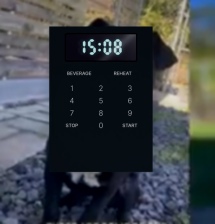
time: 15:08
